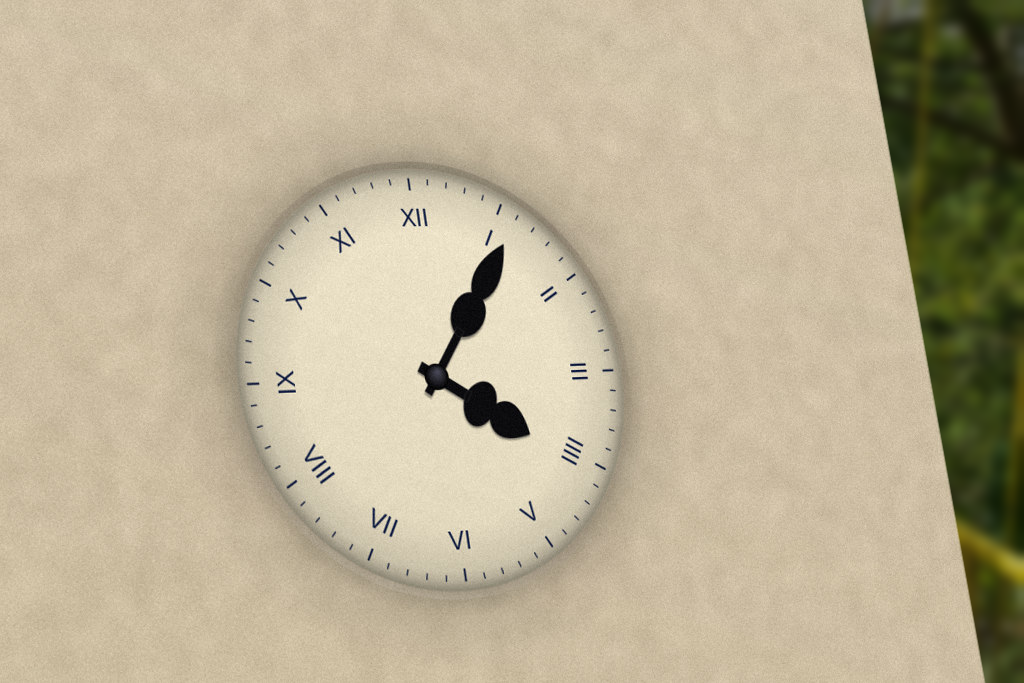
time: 4:06
